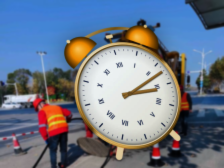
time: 3:12
